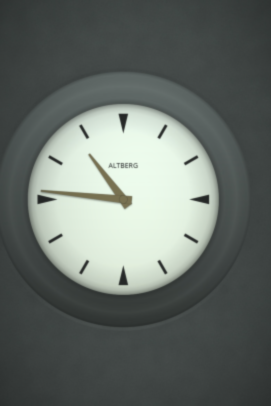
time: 10:46
